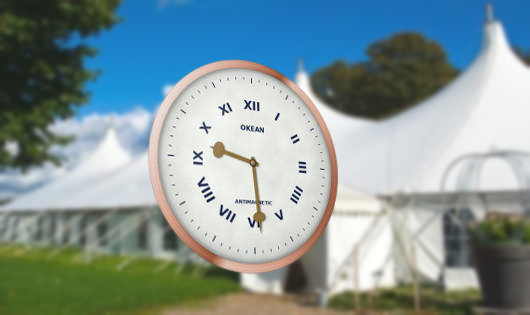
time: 9:29
